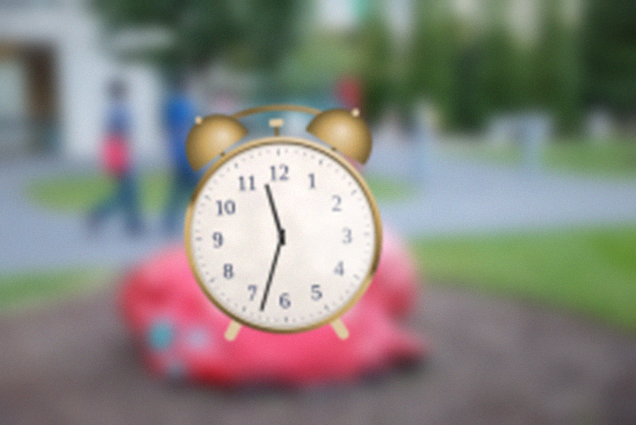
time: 11:33
